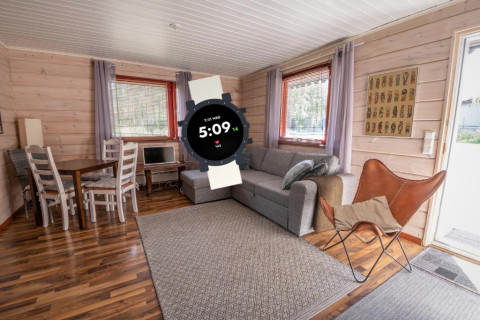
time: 5:09
